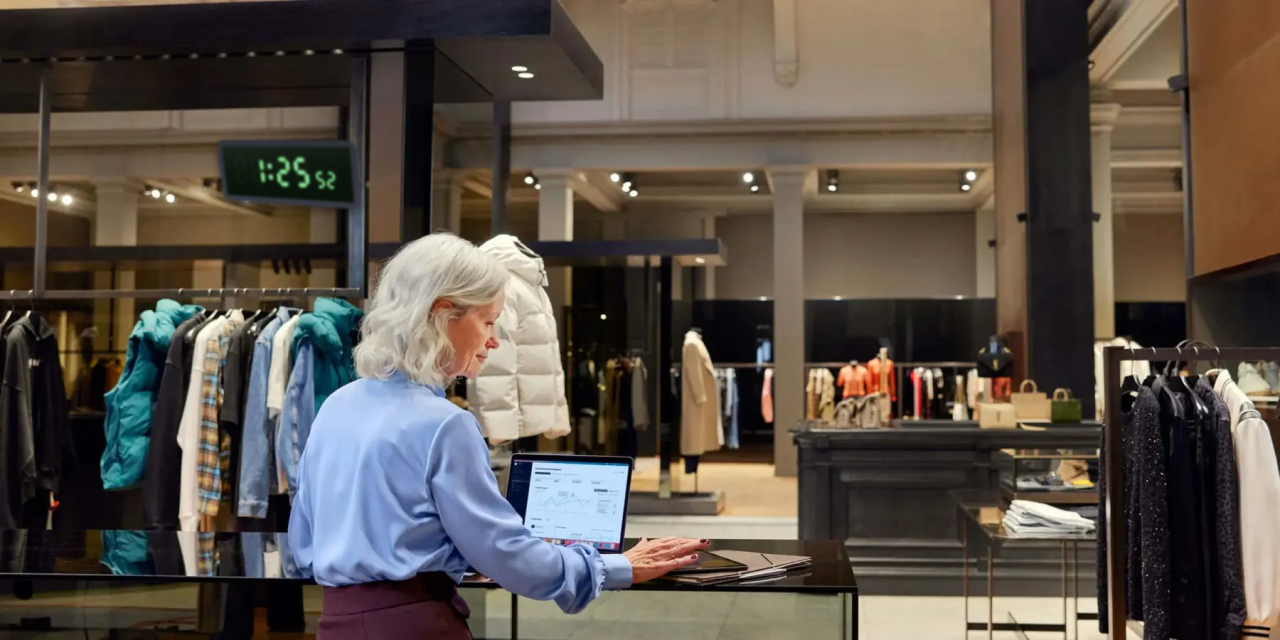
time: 1:25:52
